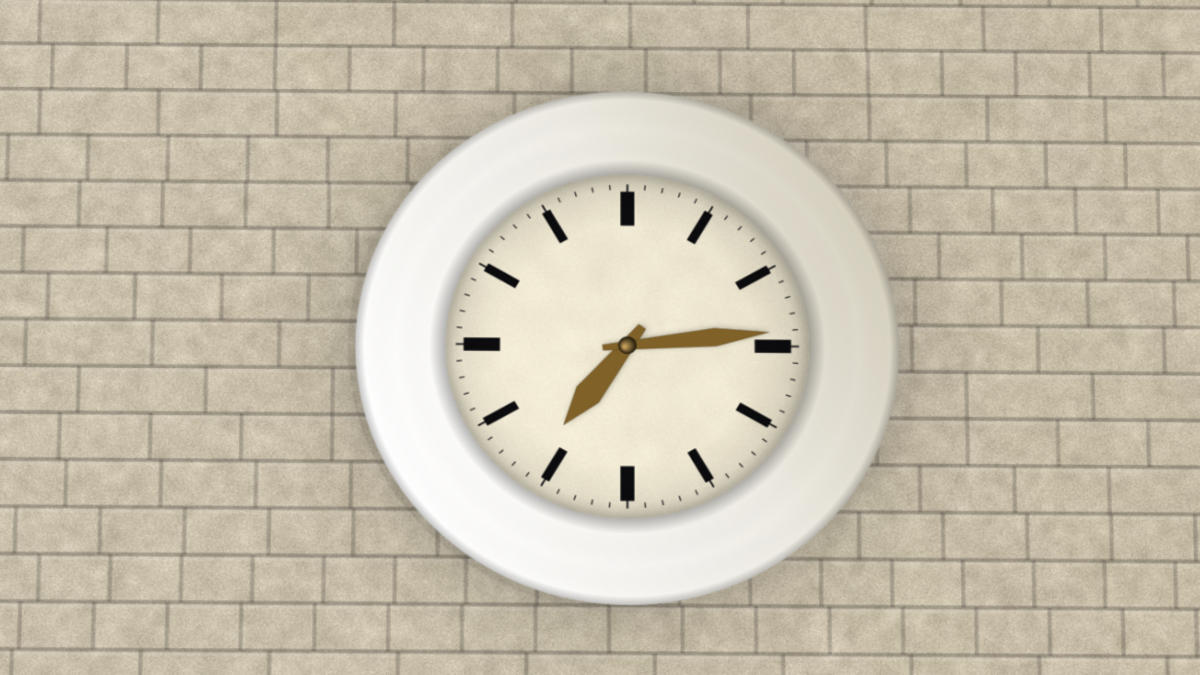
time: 7:14
